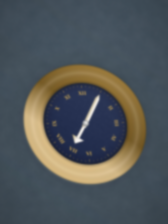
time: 7:05
